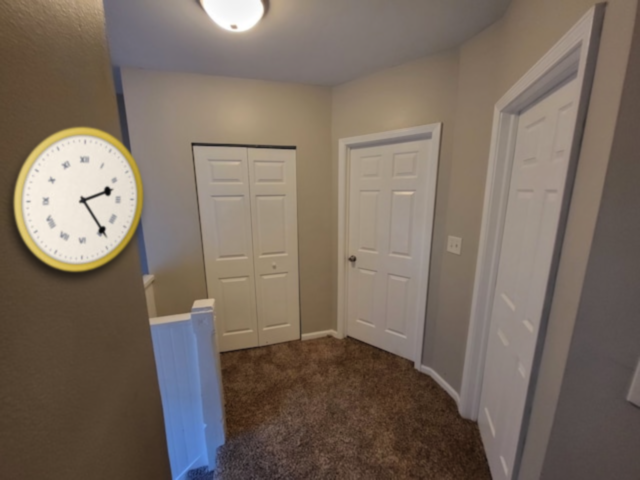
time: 2:24
